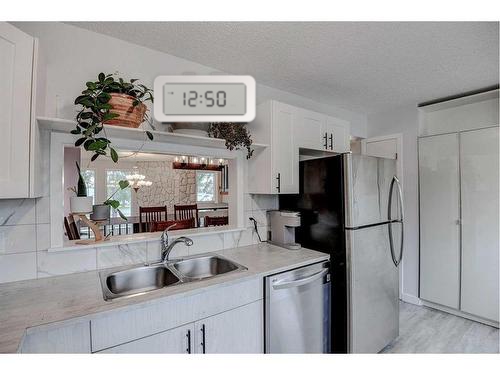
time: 12:50
